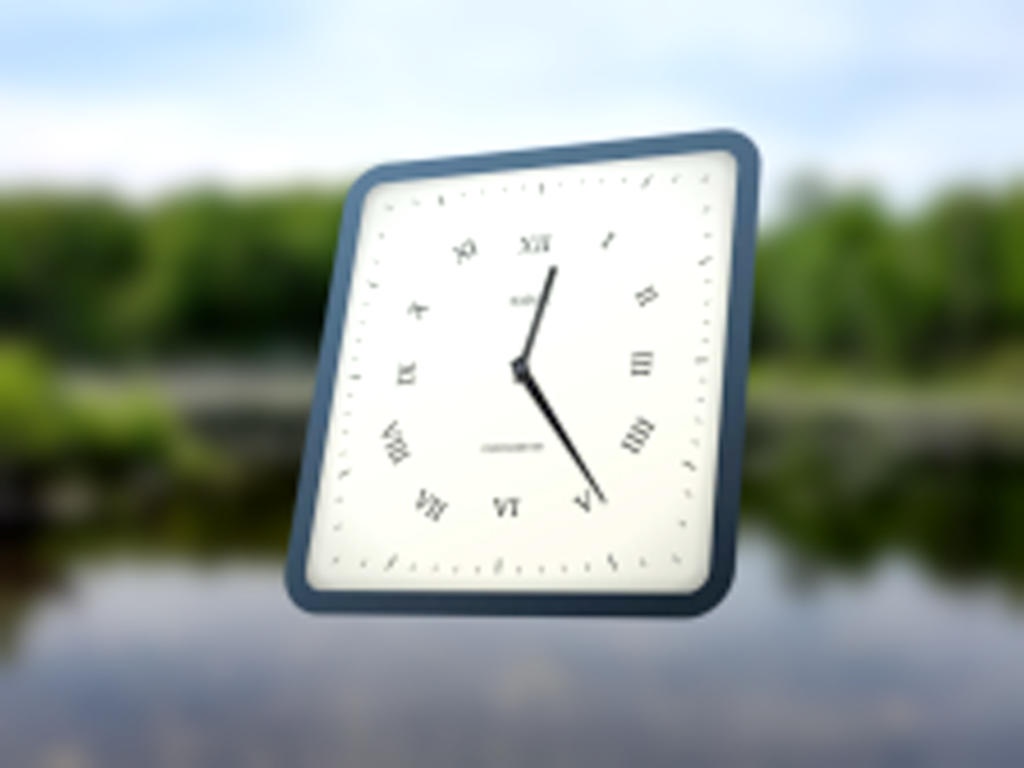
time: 12:24
